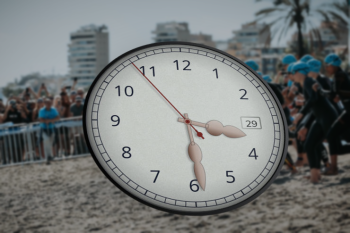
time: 3:28:54
